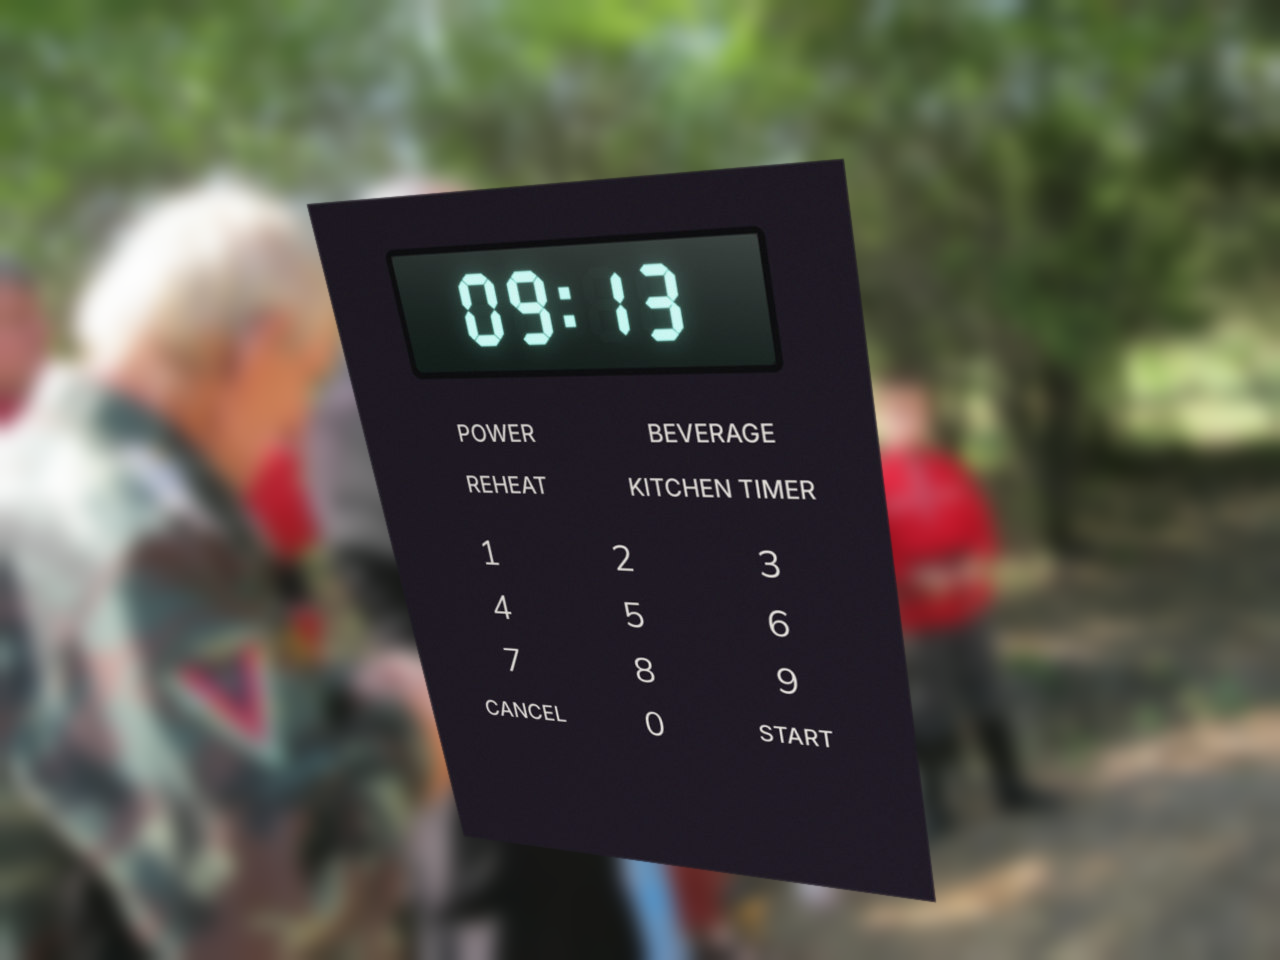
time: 9:13
